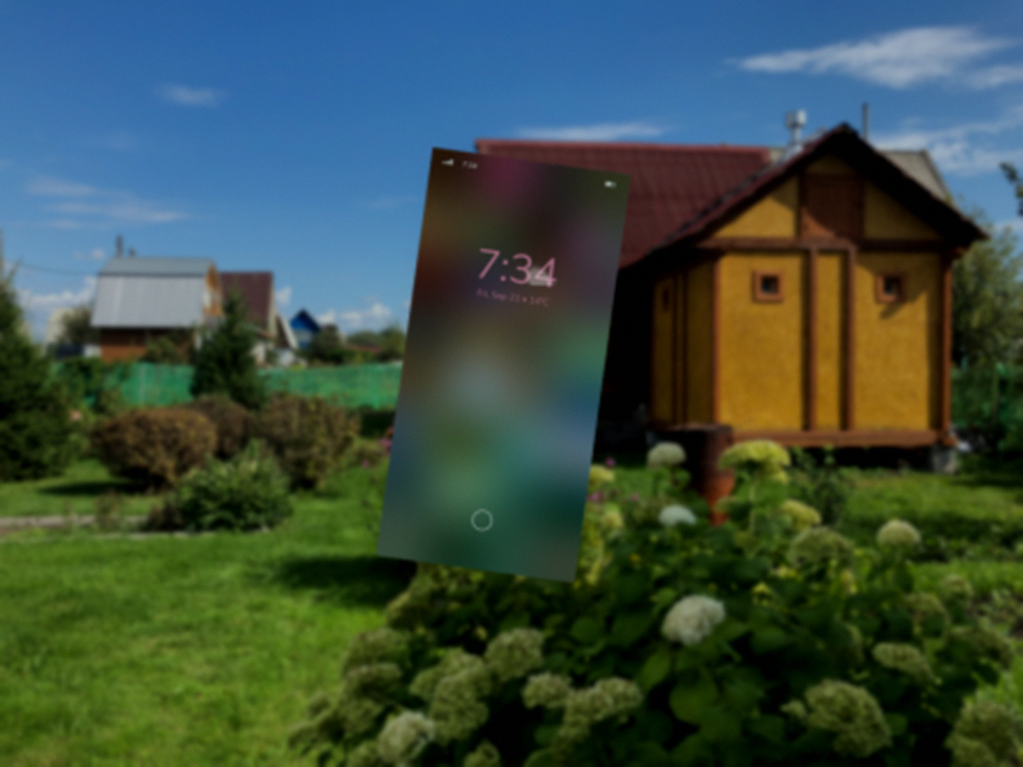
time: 7:34
